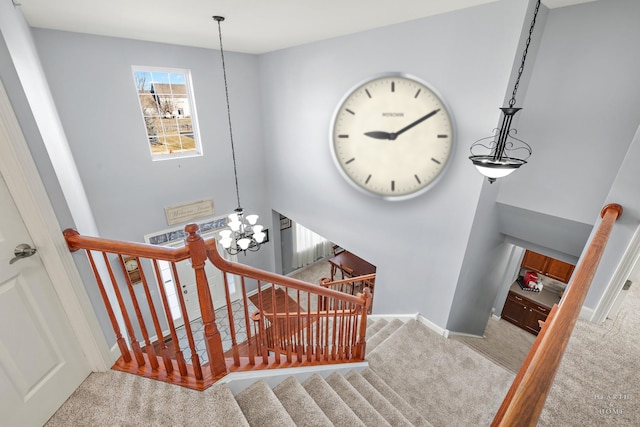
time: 9:10
